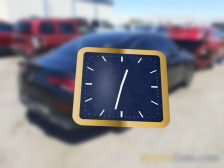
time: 12:32
